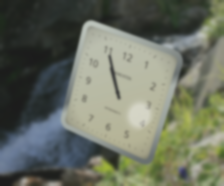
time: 10:55
